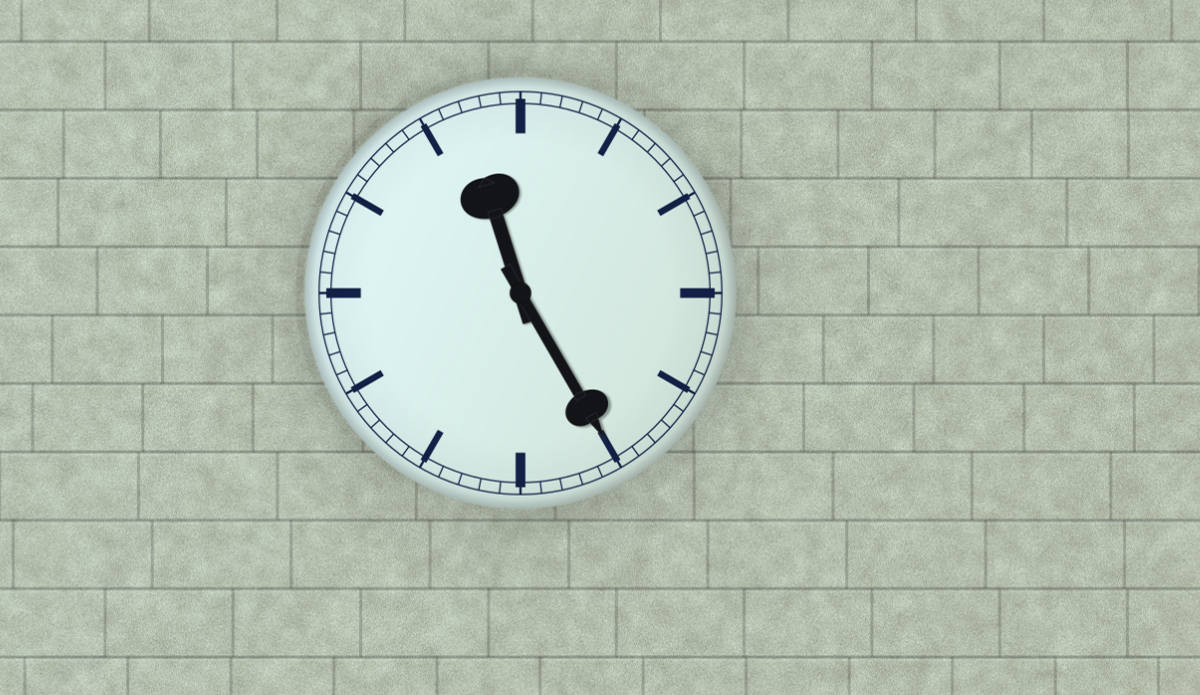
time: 11:25
